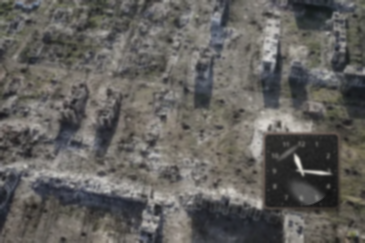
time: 11:16
